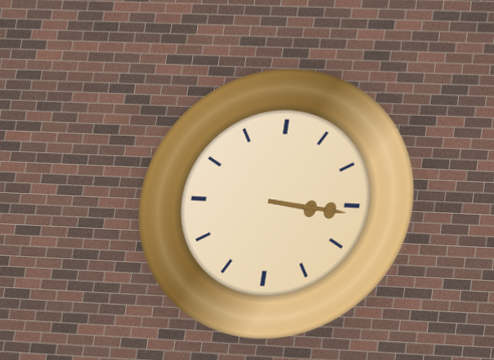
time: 3:16
